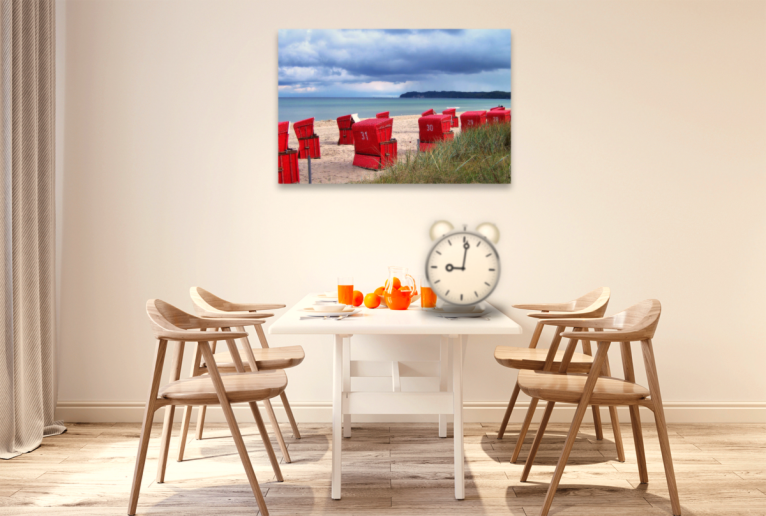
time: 9:01
